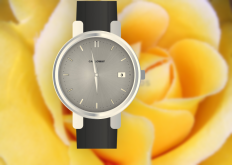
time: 5:58
